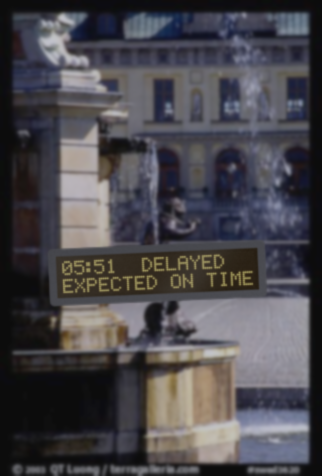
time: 5:51
